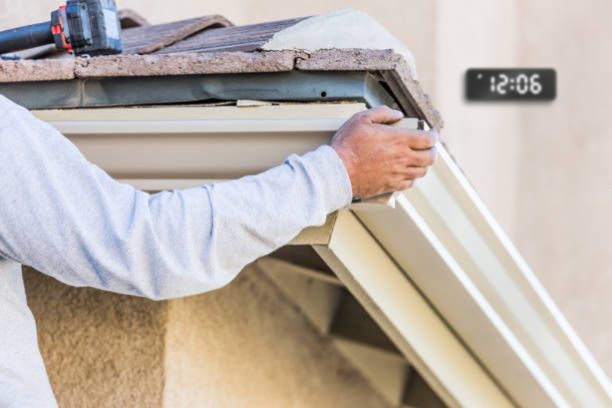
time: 12:06
